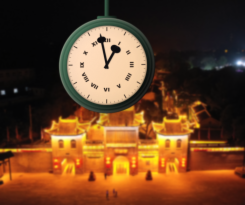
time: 12:58
